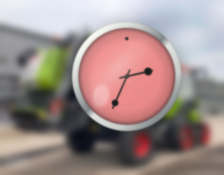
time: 2:34
